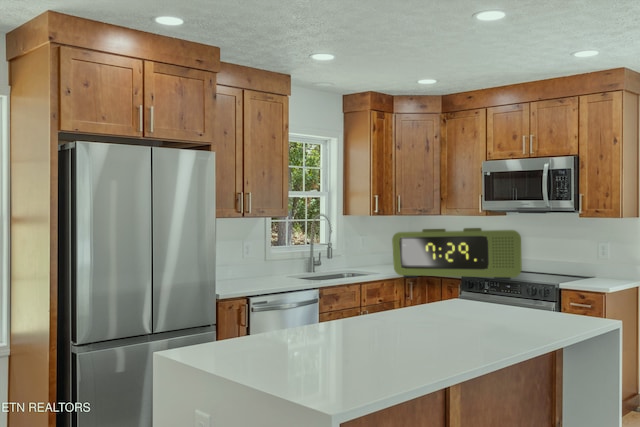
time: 7:29
